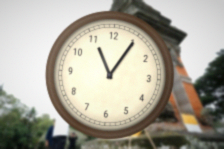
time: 11:05
